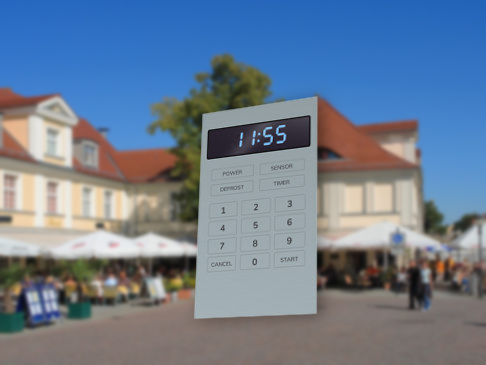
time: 11:55
